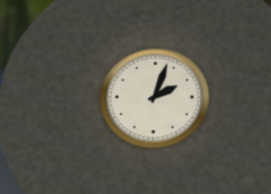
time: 2:03
